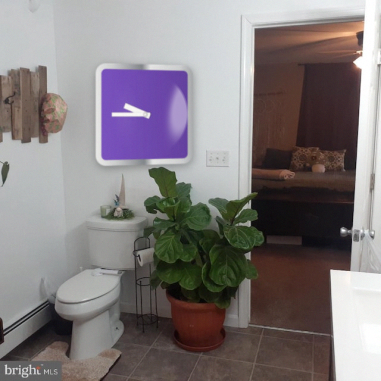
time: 9:45
